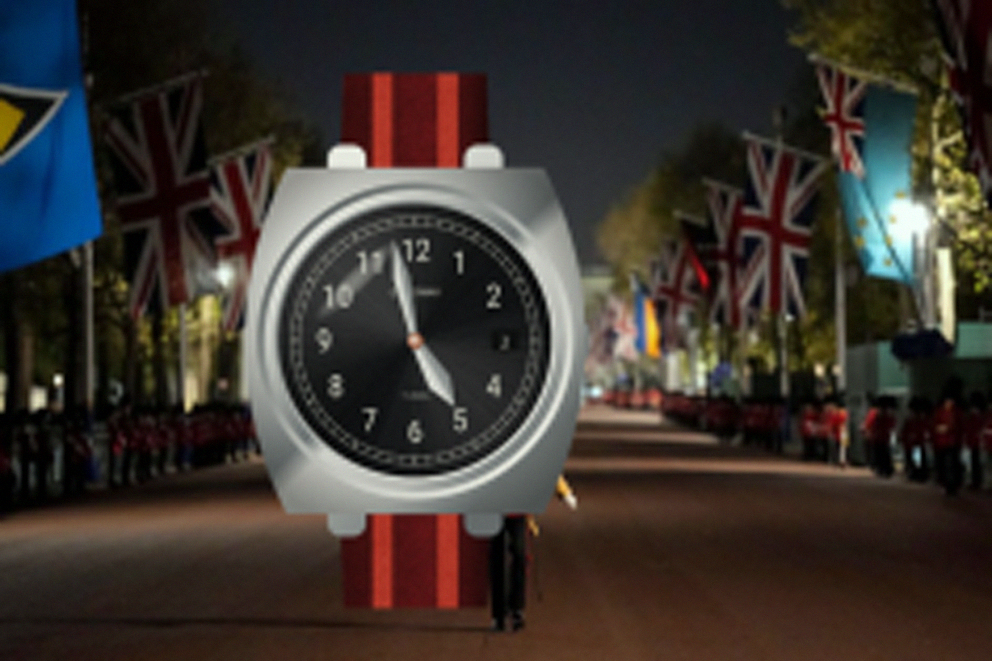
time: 4:58
